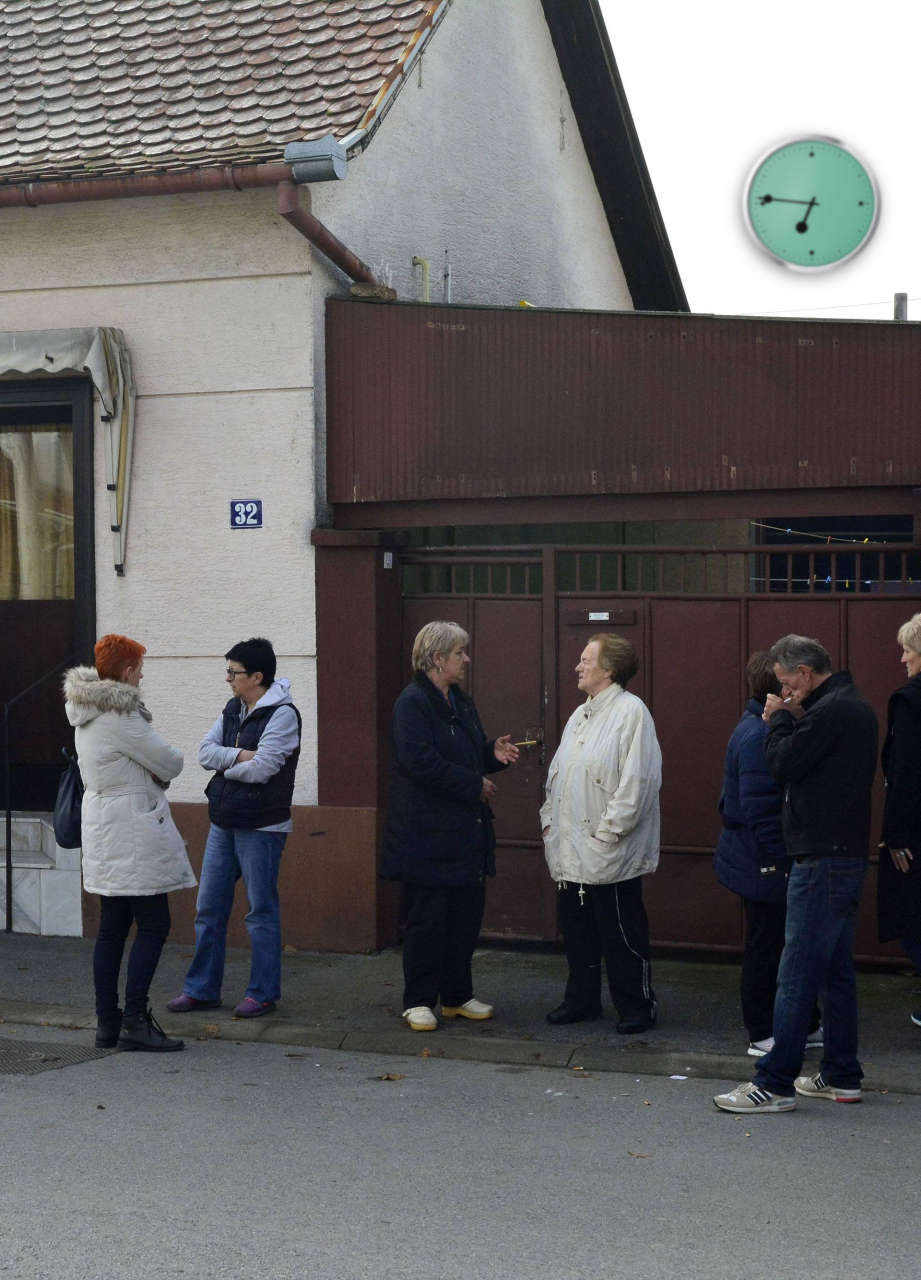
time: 6:46
